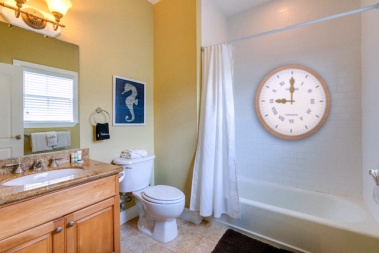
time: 9:00
